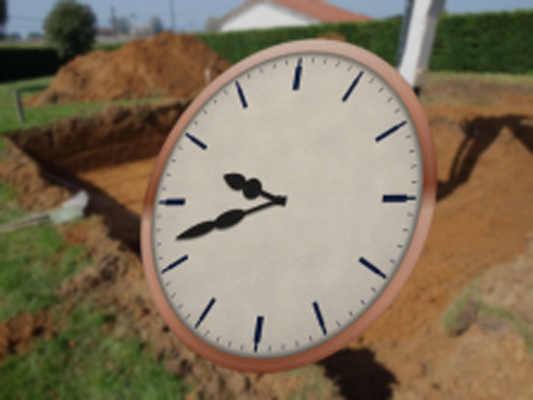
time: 9:42
